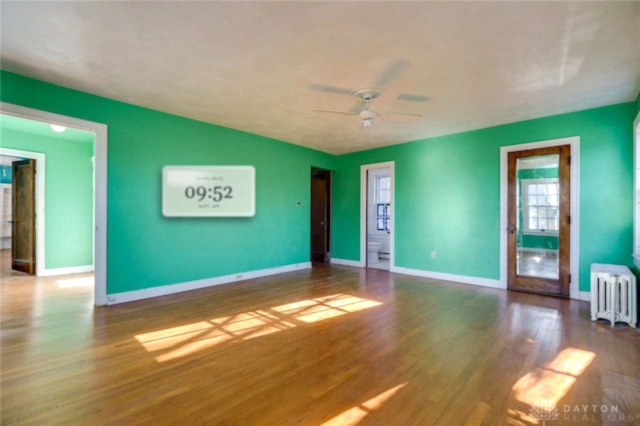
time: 9:52
